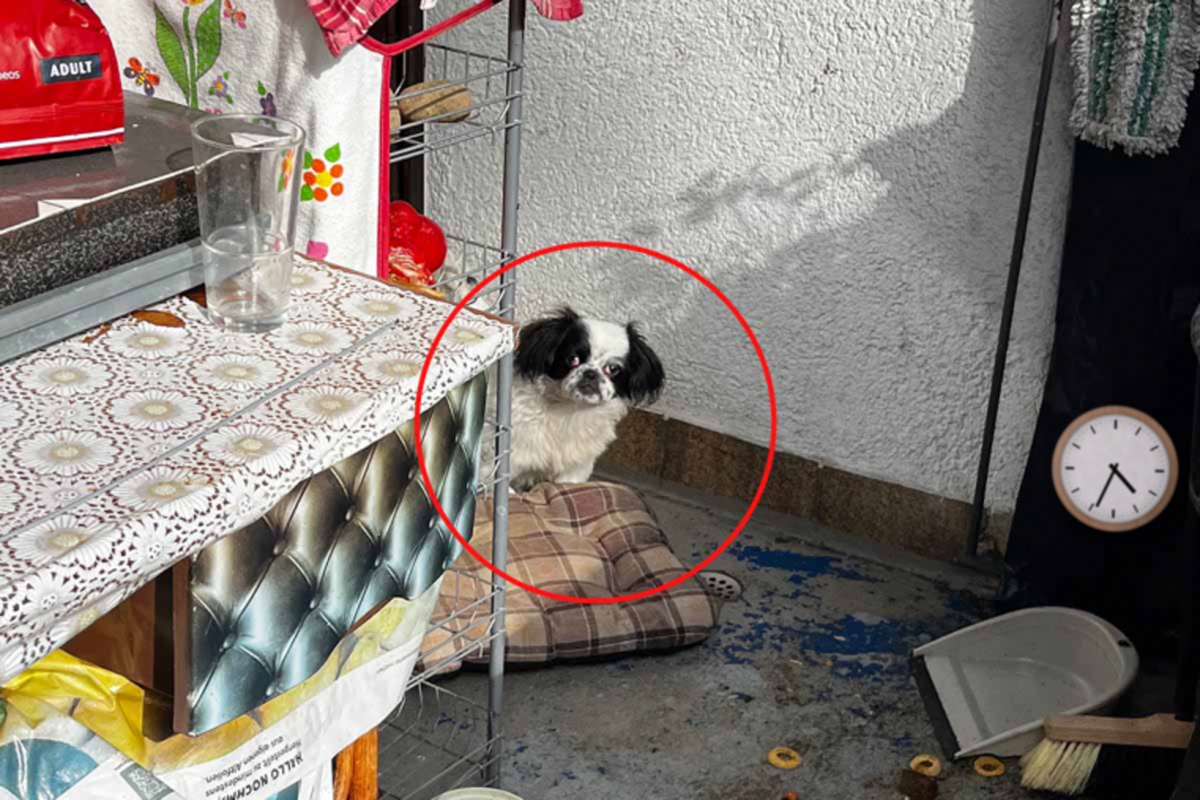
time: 4:34
